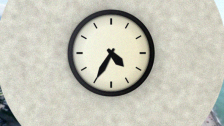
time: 4:35
